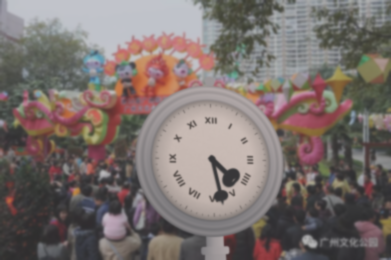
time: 4:28
